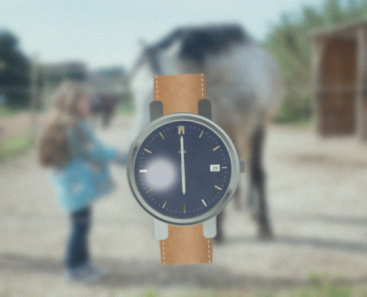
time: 6:00
